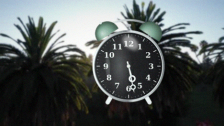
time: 5:28
